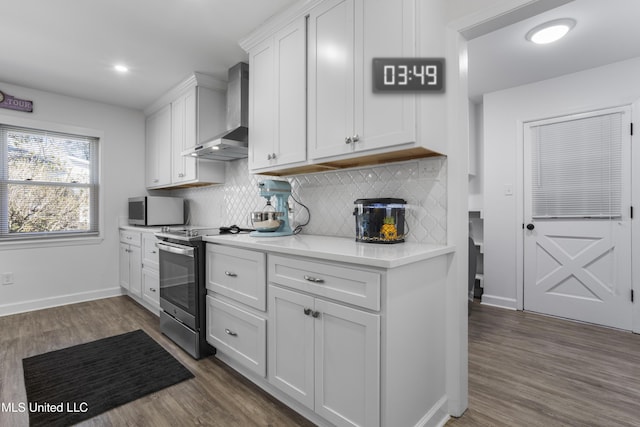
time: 3:49
